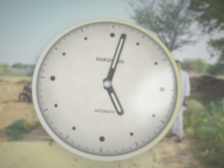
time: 5:02
